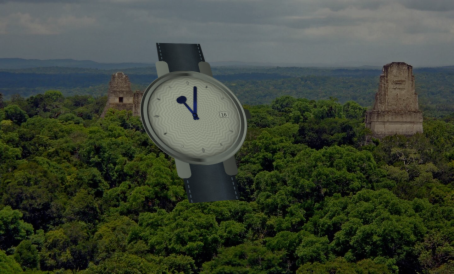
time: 11:02
